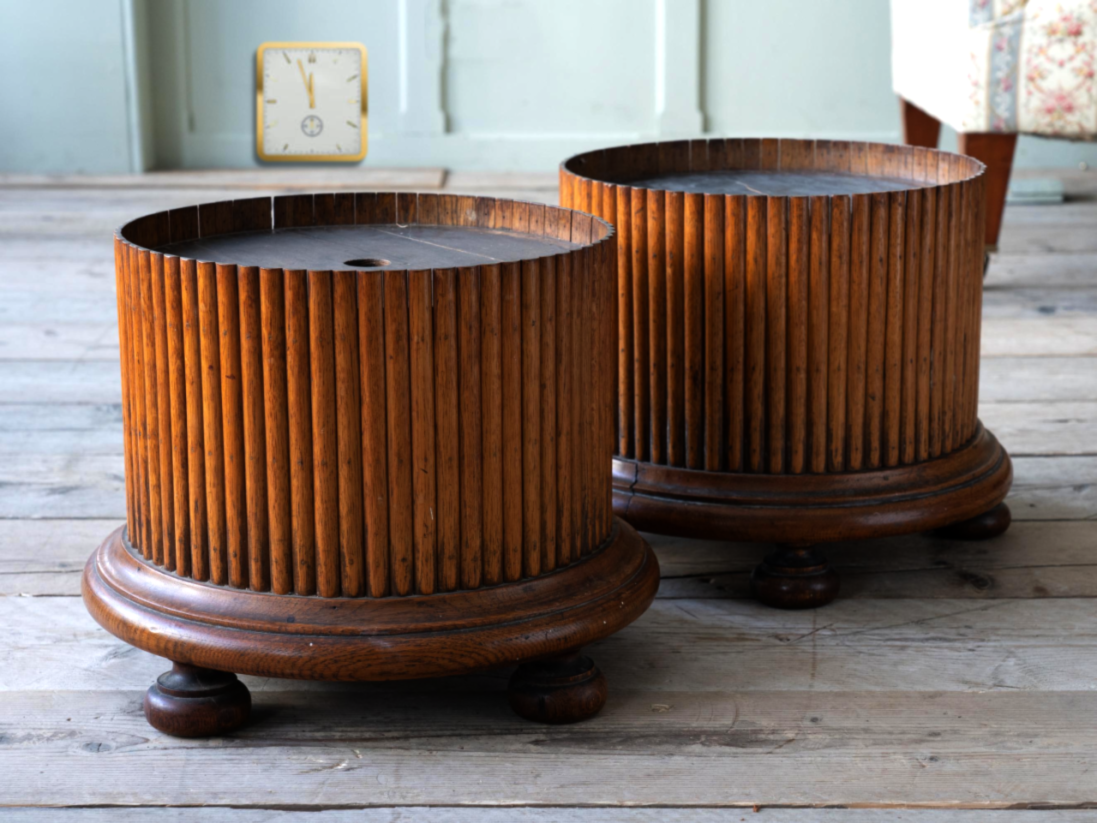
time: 11:57
